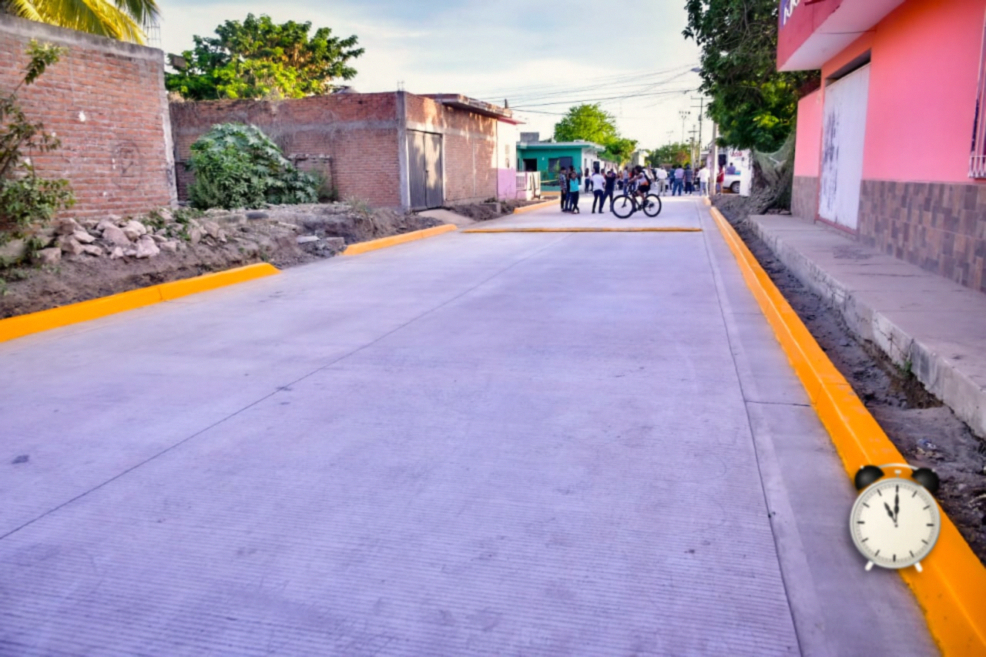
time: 11:00
